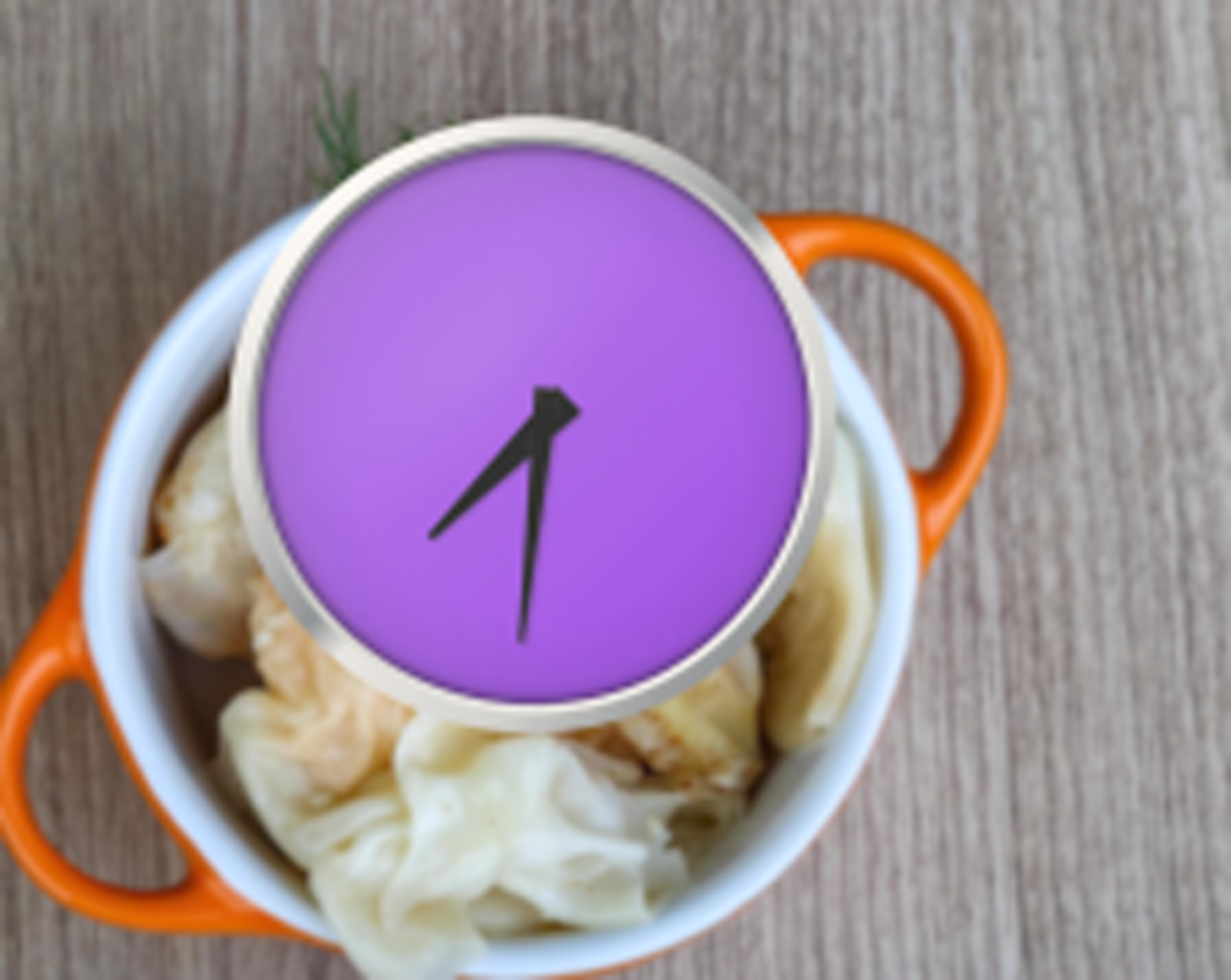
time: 7:31
